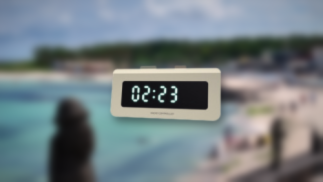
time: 2:23
